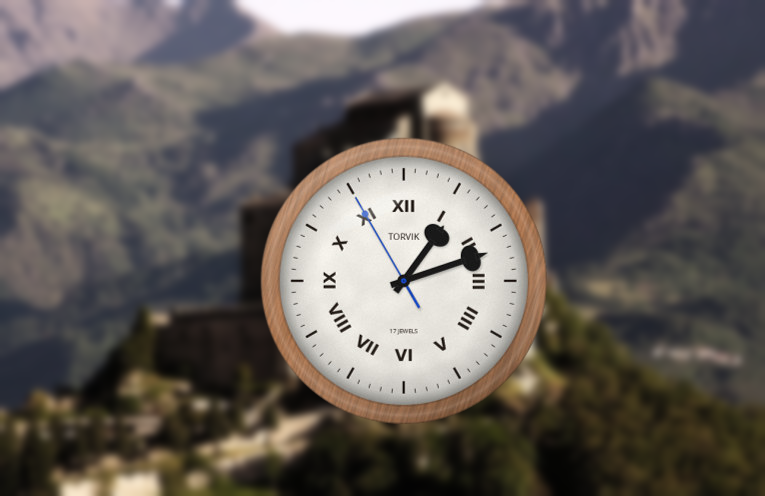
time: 1:11:55
